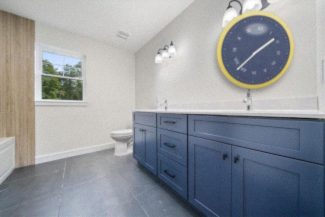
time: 1:37
